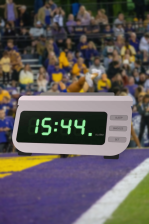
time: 15:44
